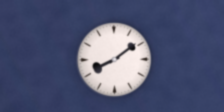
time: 8:09
